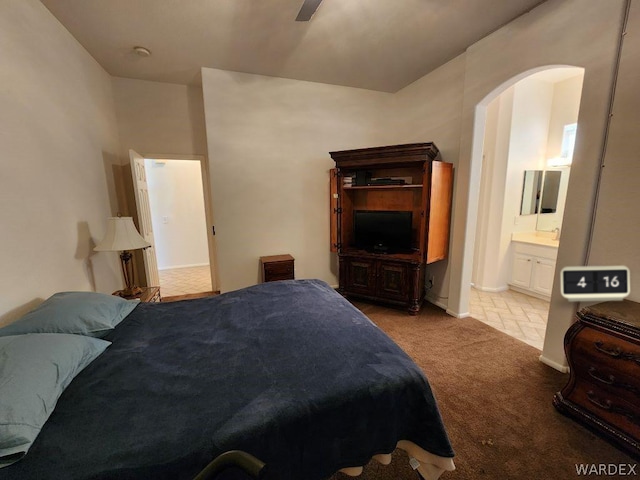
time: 4:16
